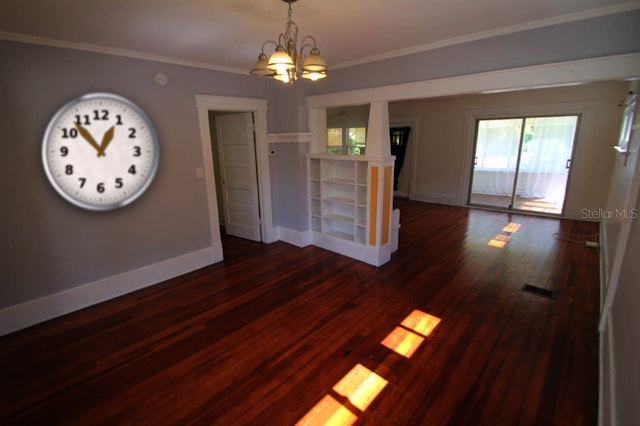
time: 12:53
